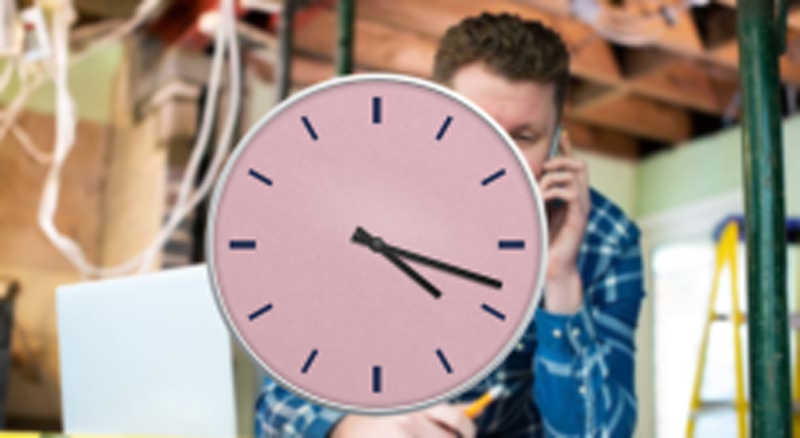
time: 4:18
